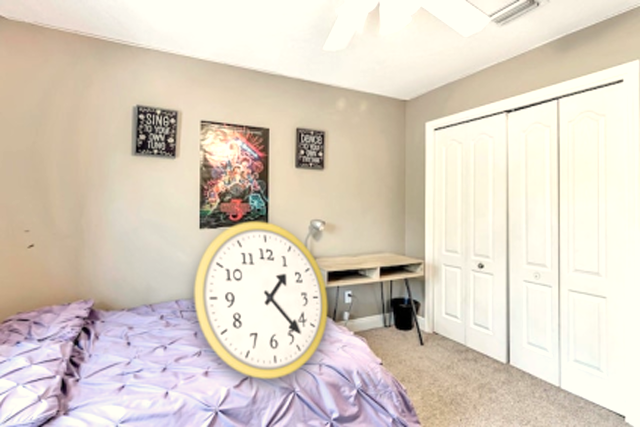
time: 1:23
